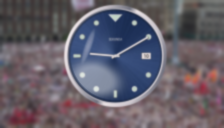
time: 9:10
